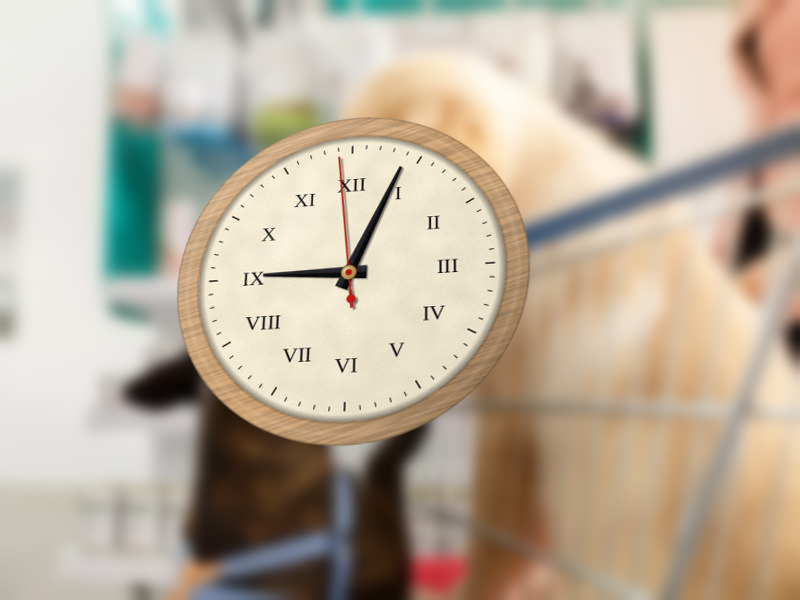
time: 9:03:59
